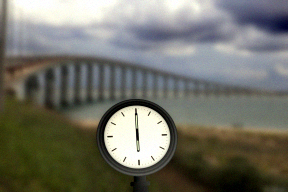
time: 6:00
